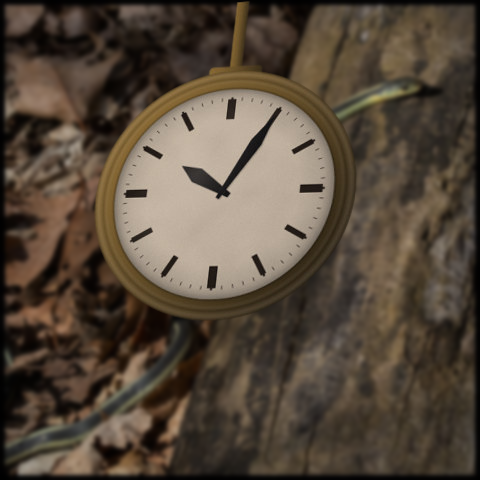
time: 10:05
